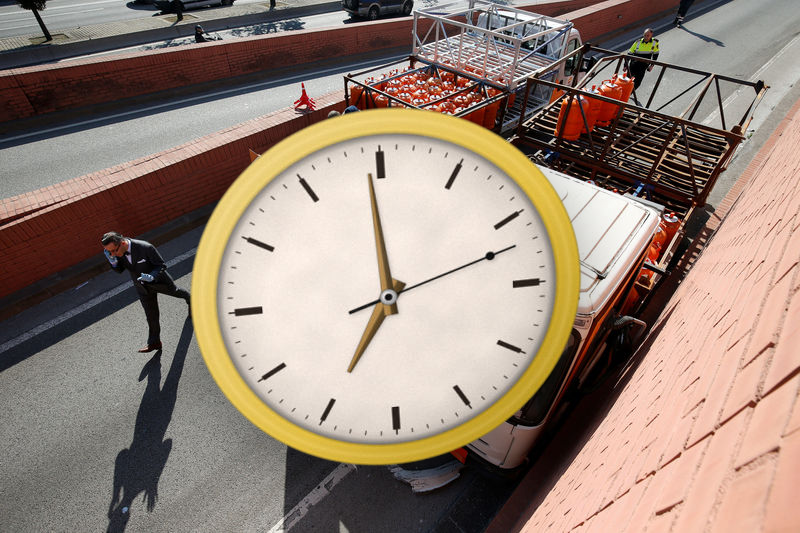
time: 6:59:12
